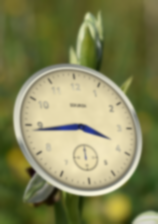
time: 3:44
